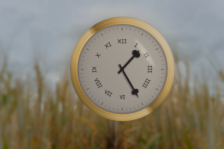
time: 1:25
